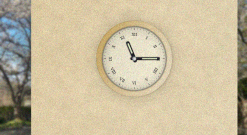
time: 11:15
